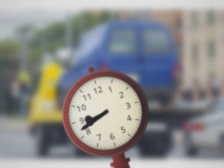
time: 8:42
